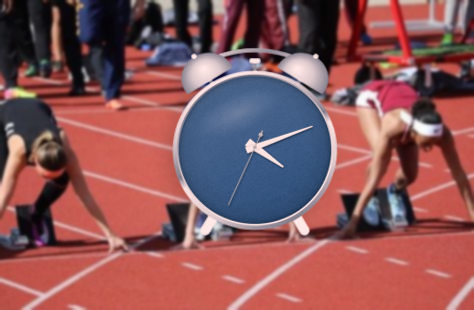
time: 4:11:34
